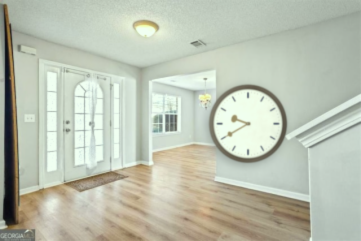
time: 9:40
